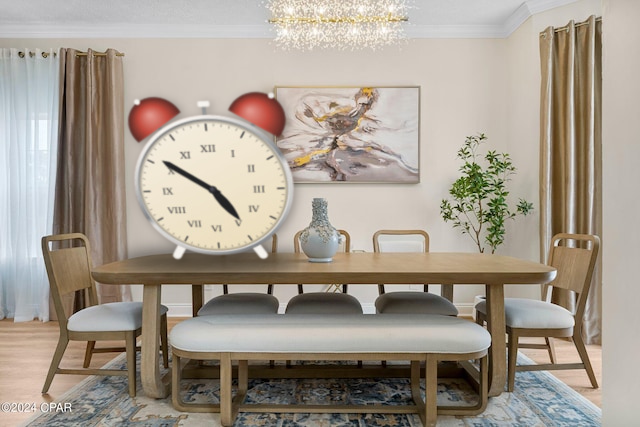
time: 4:51
